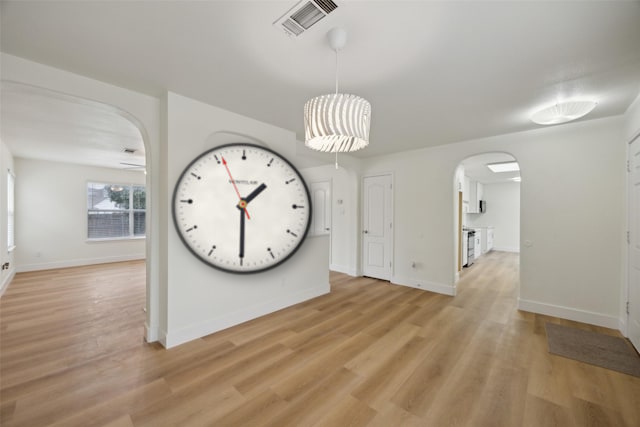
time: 1:29:56
